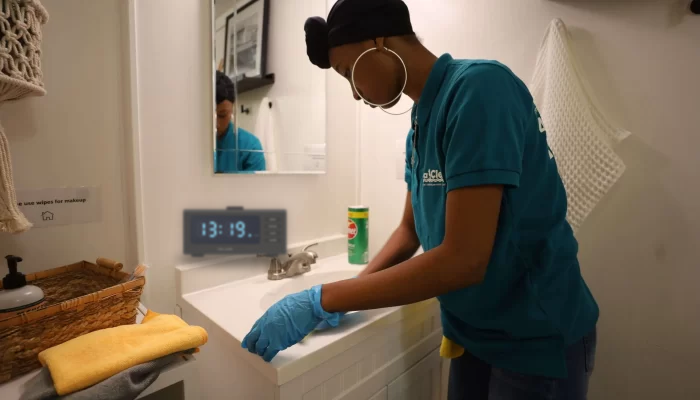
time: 13:19
